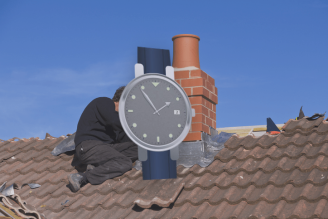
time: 1:54
